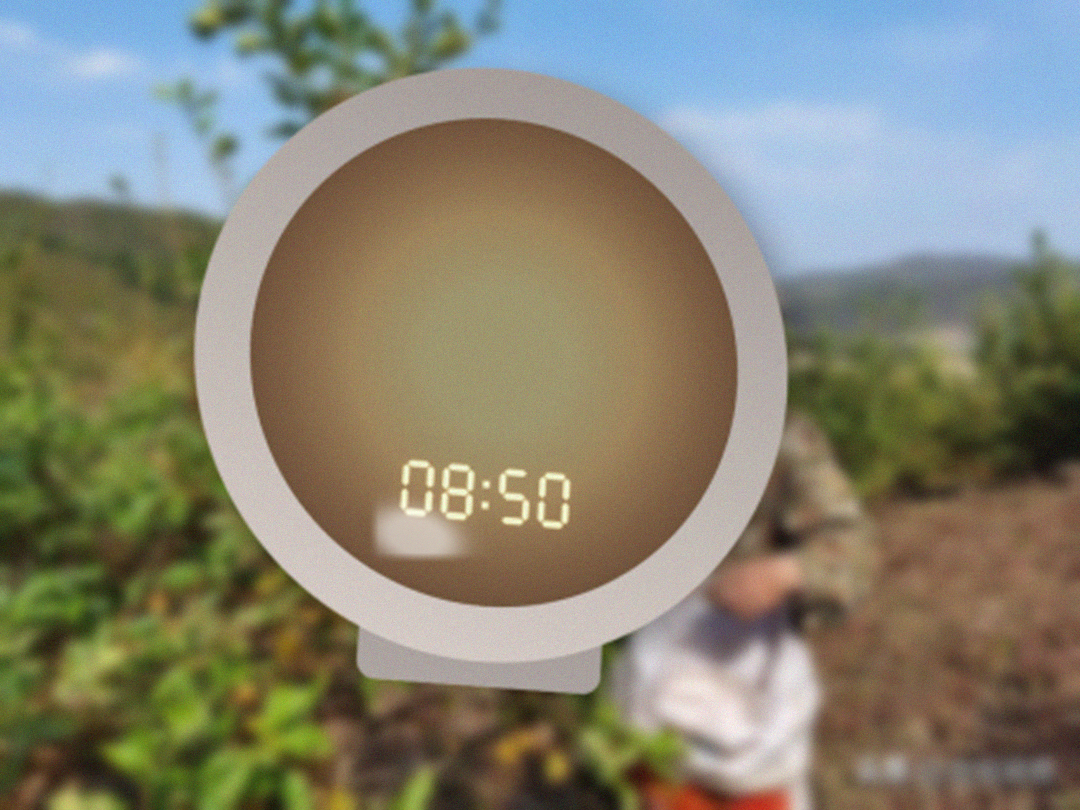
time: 8:50
